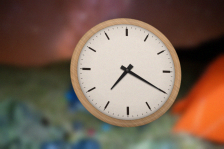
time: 7:20
